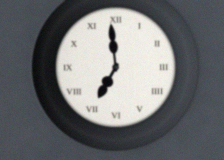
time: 6:59
